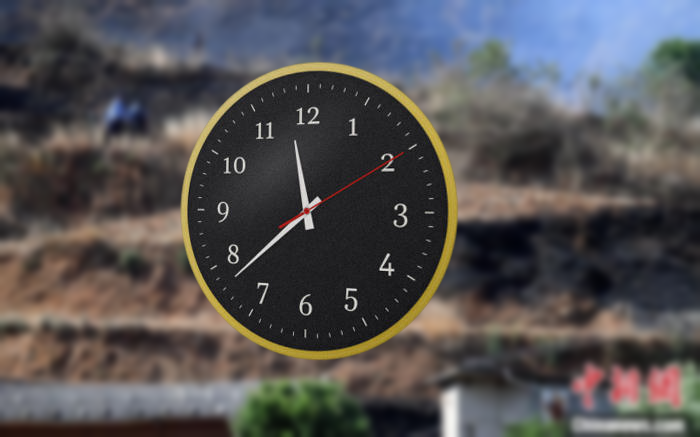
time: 11:38:10
